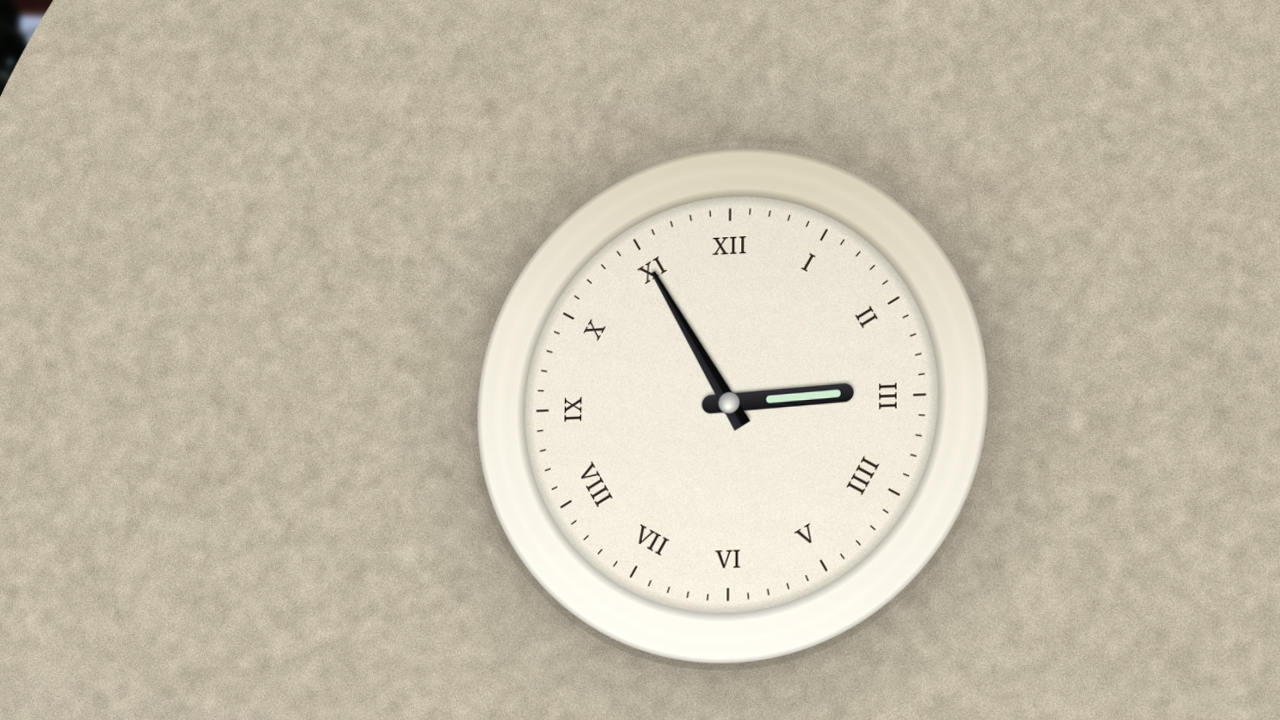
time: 2:55
